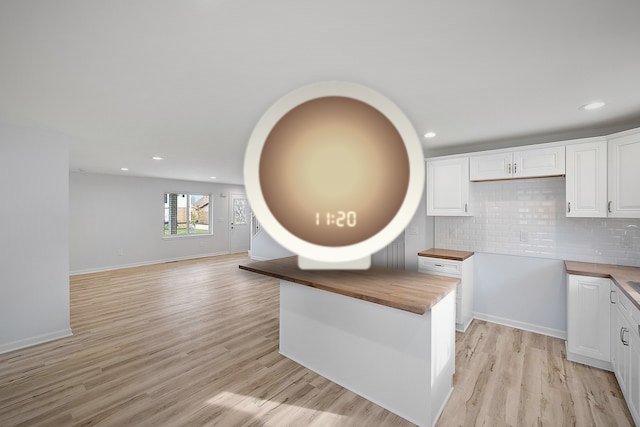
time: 11:20
